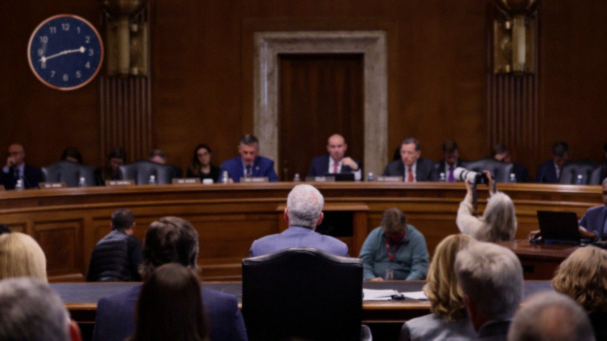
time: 2:42
